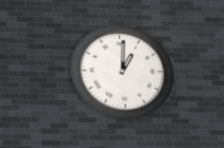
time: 1:01
